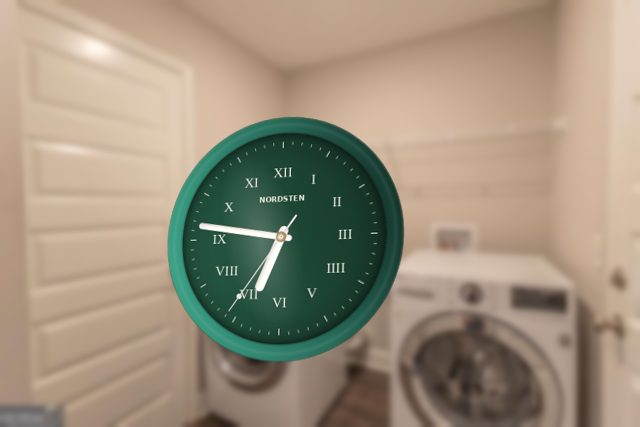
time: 6:46:36
